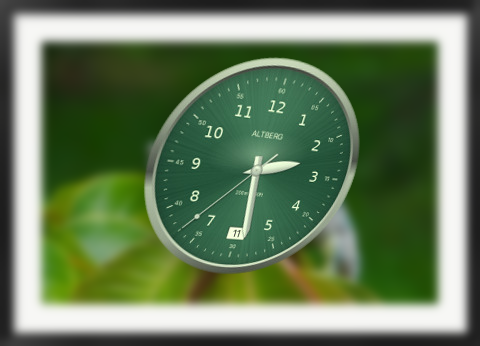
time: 2:28:37
